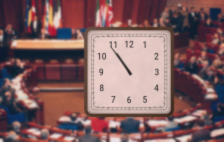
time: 10:54
